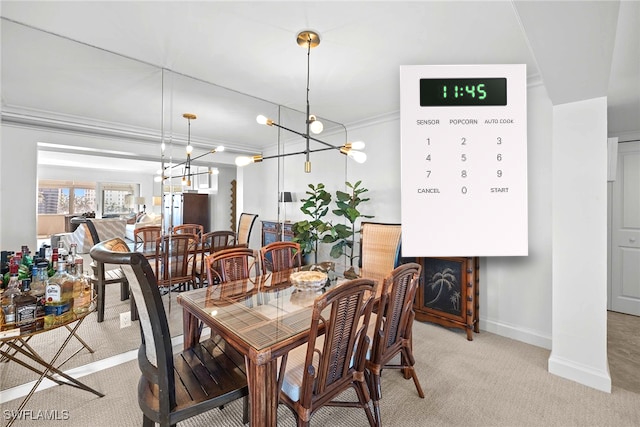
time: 11:45
